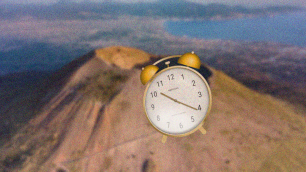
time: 10:21
